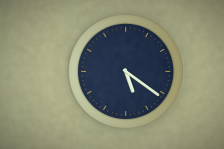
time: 5:21
